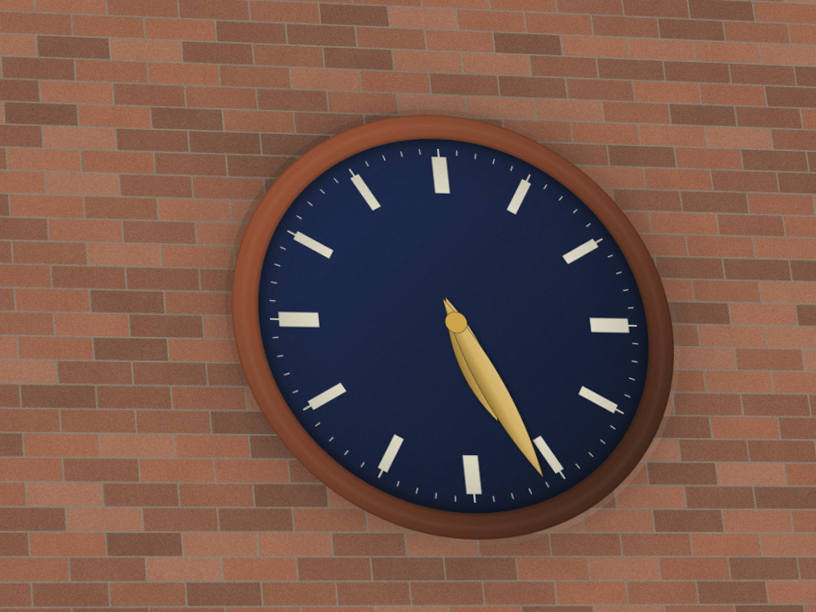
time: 5:26
